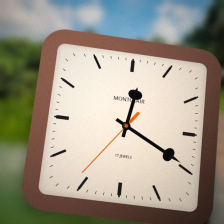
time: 12:19:36
